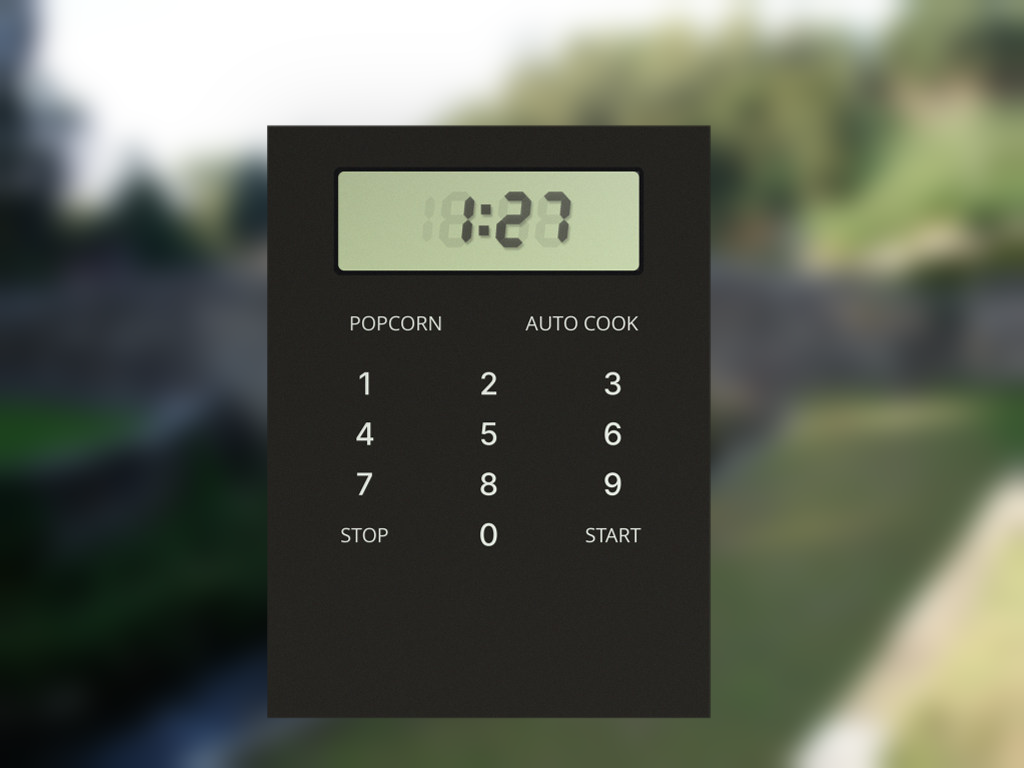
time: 1:27
